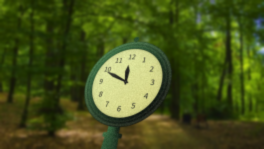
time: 11:49
